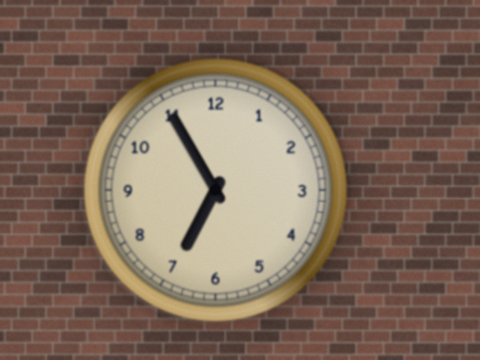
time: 6:55
